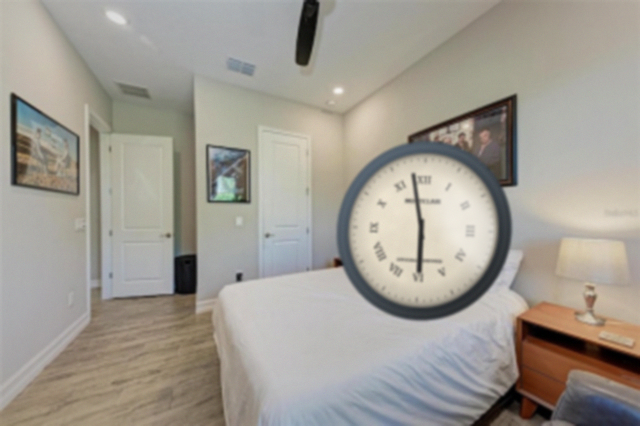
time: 5:58
